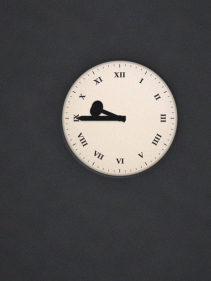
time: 9:45
